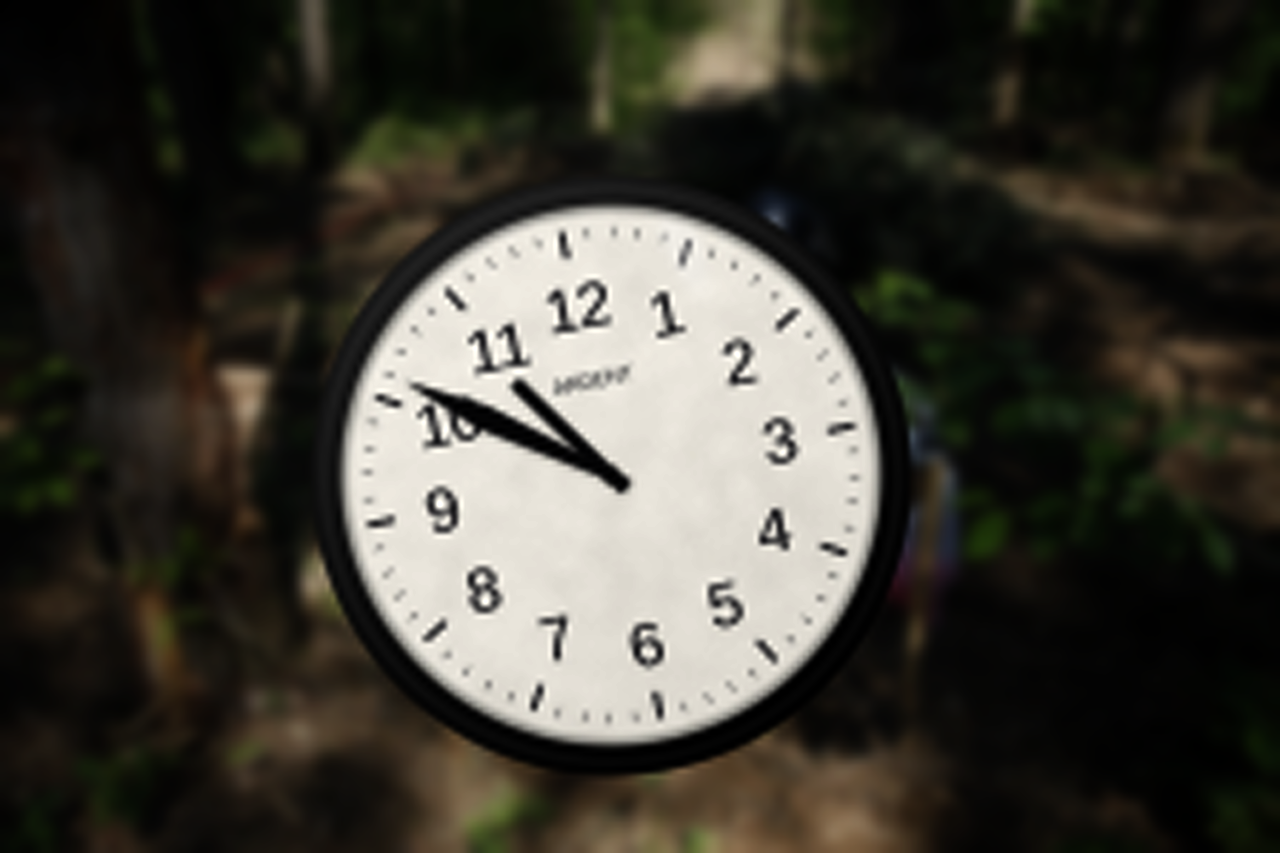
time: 10:51
